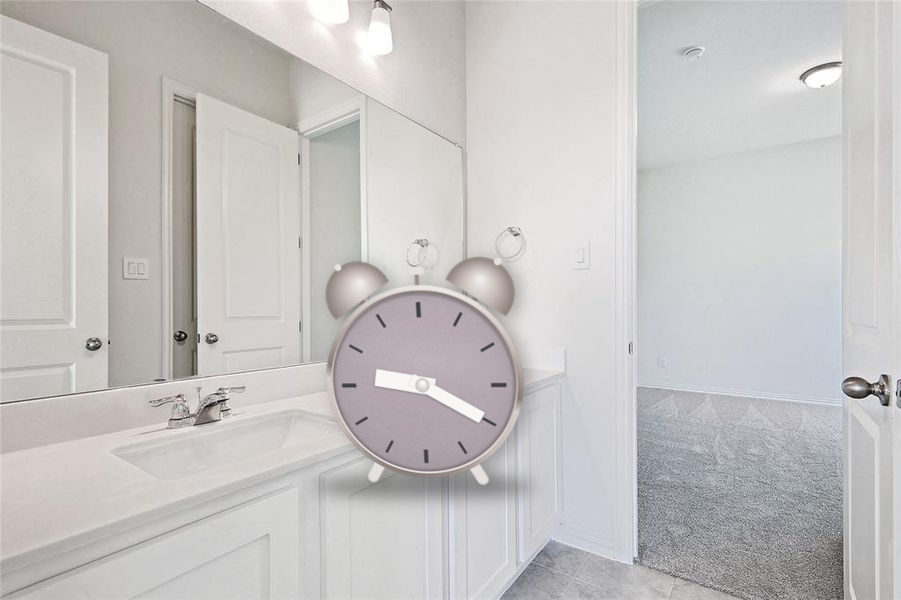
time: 9:20
